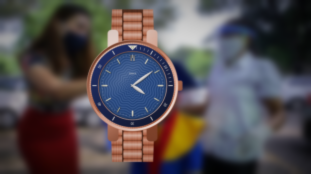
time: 4:09
